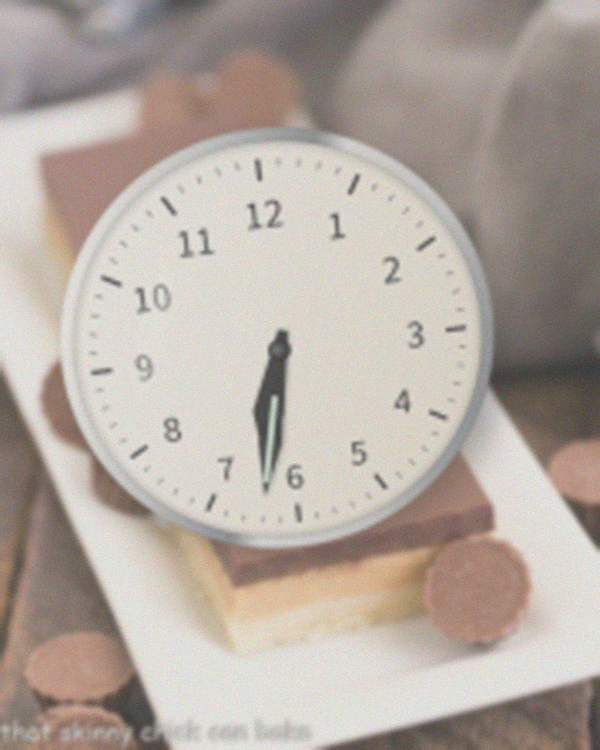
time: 6:32
